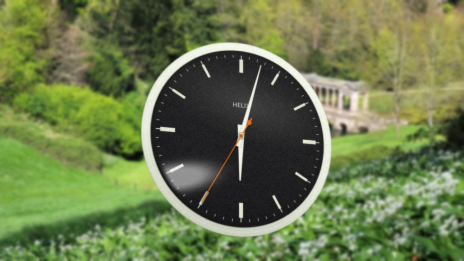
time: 6:02:35
